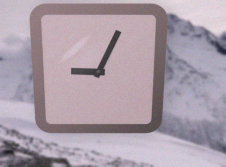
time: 9:04
